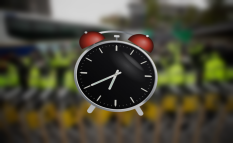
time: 6:40
